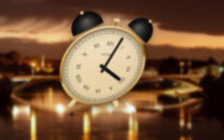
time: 4:03
